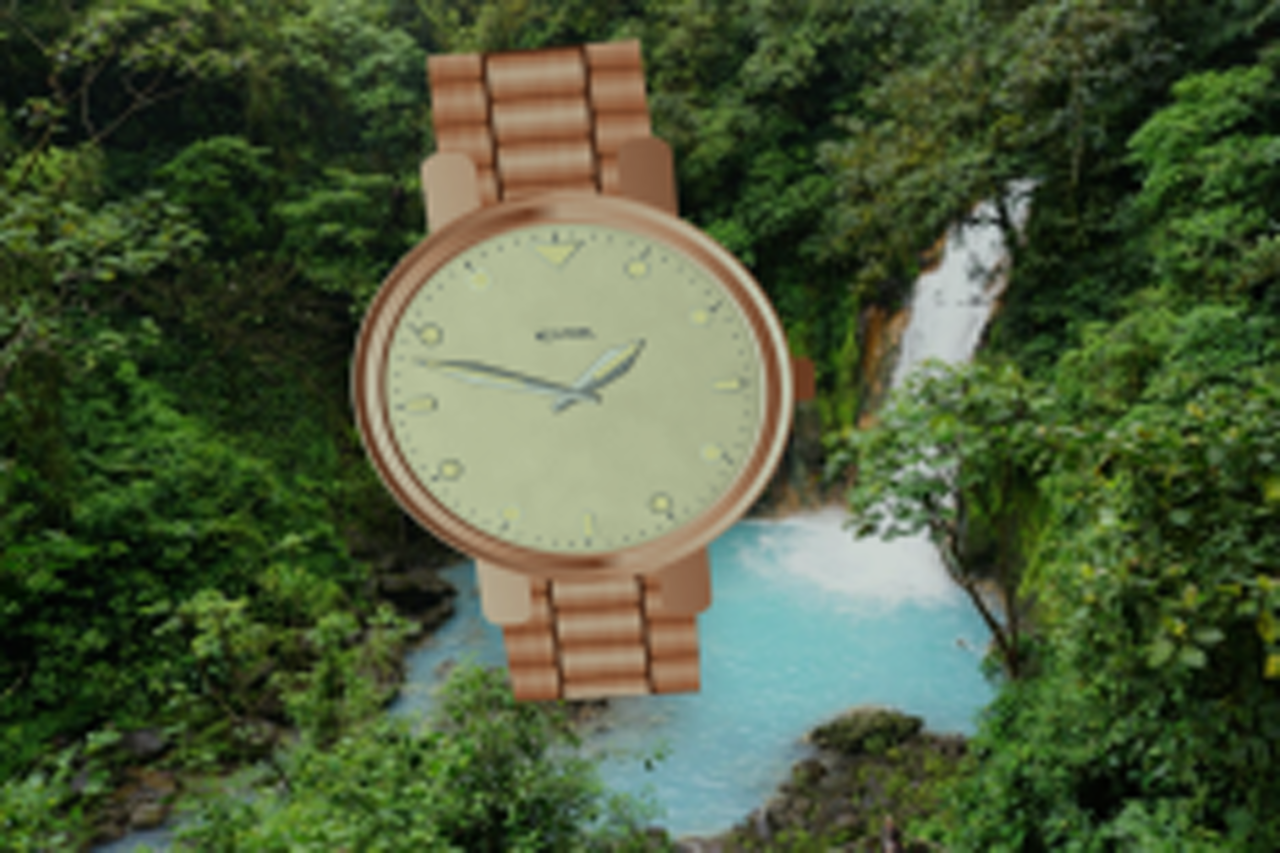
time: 1:48
